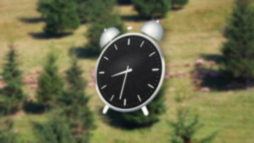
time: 8:32
